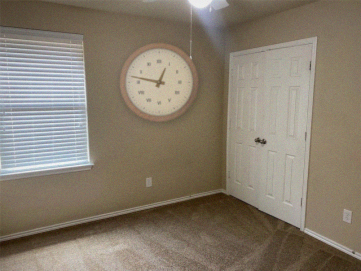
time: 12:47
